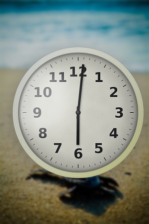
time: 6:01
